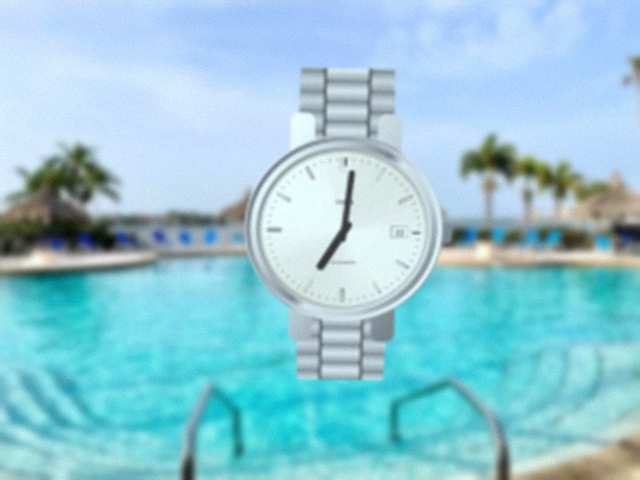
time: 7:01
